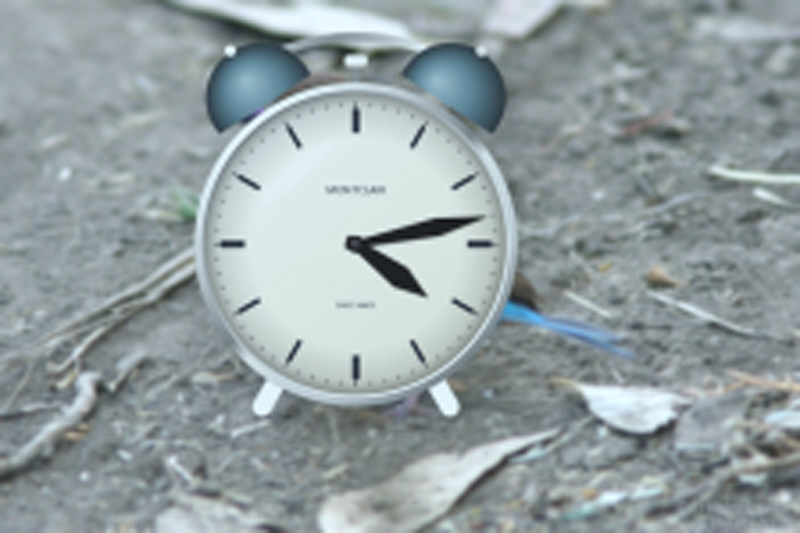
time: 4:13
